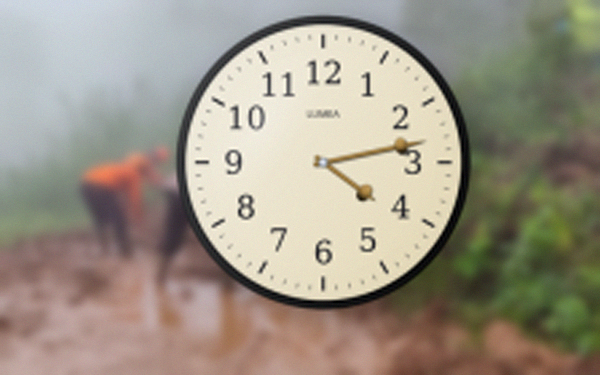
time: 4:13
